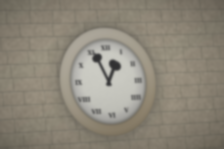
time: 12:56
